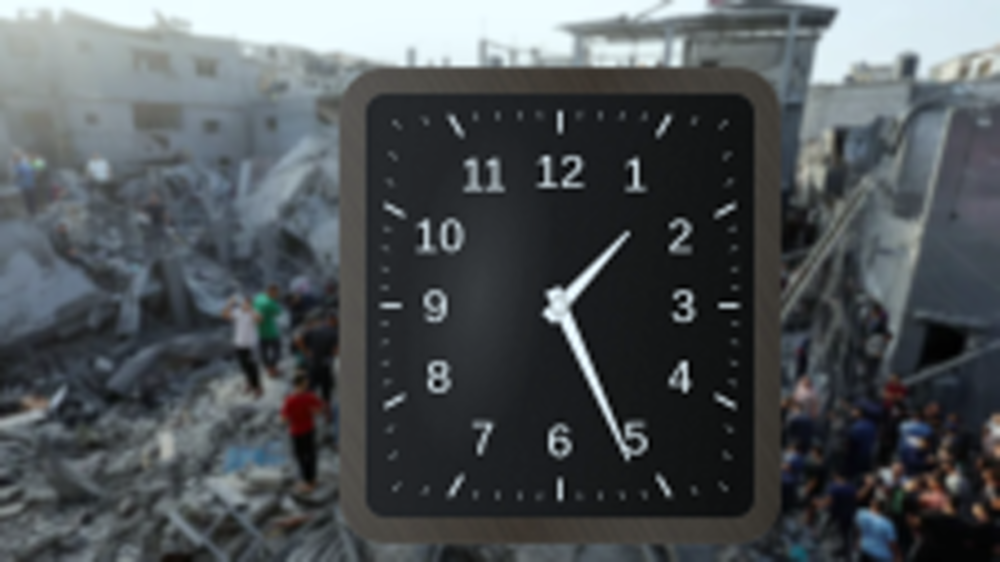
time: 1:26
